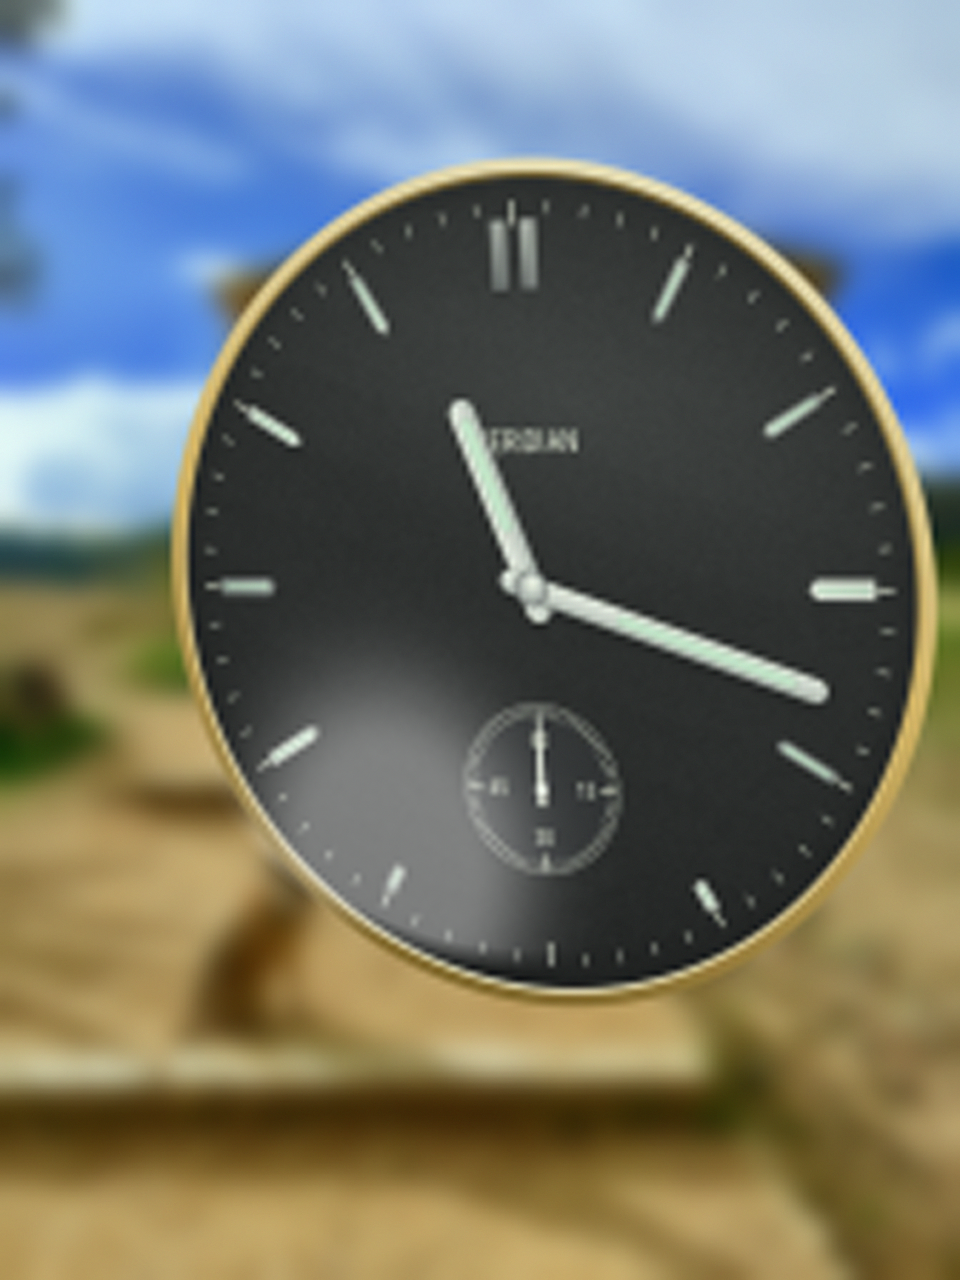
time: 11:18
